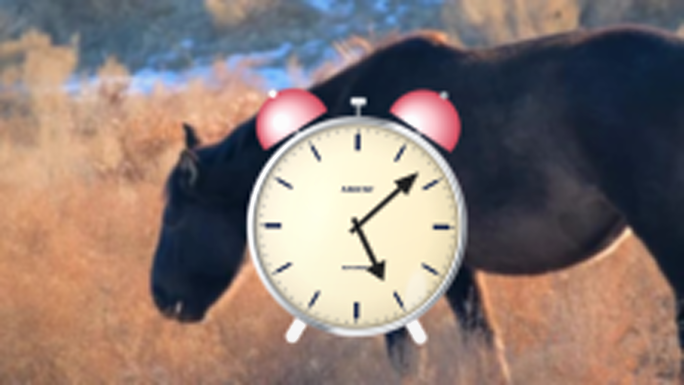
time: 5:08
